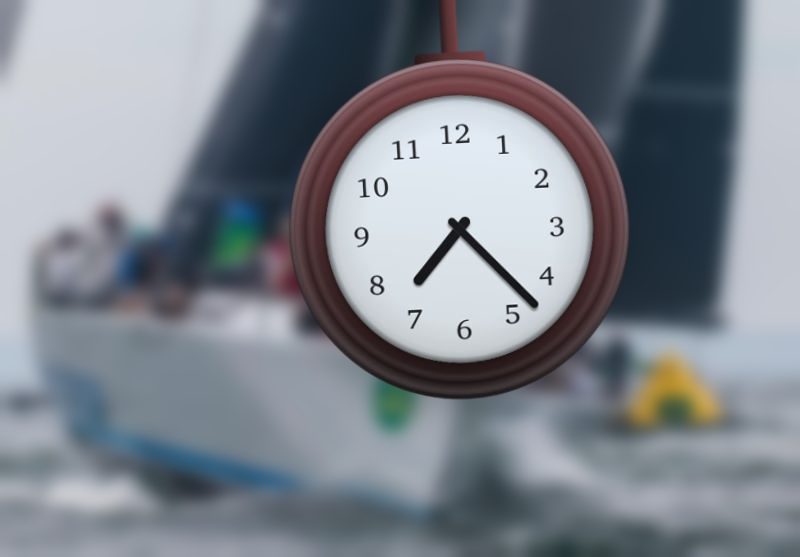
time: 7:23
